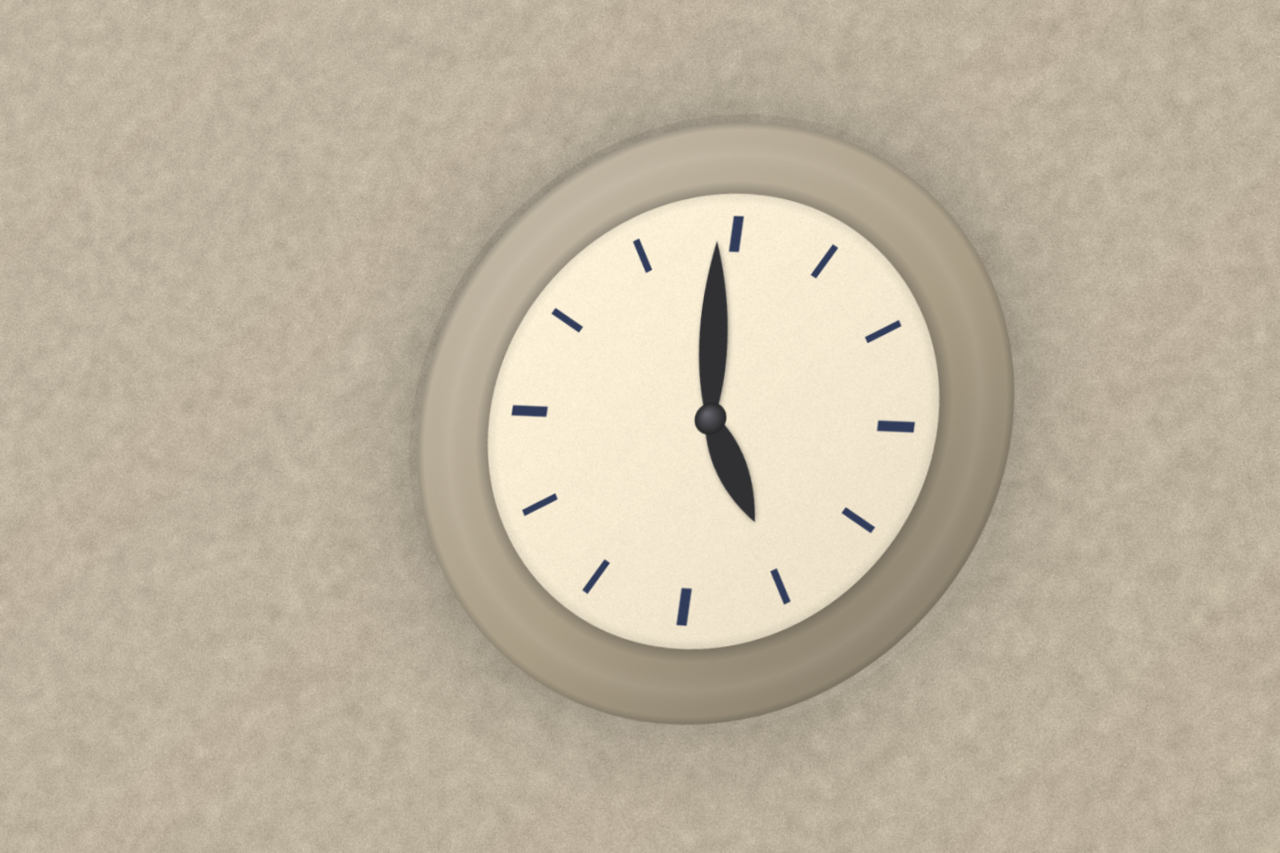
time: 4:59
